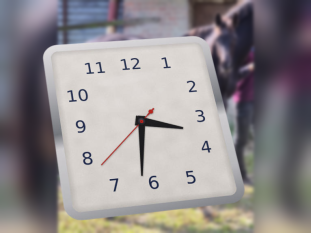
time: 3:31:38
